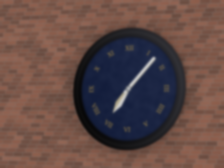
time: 7:07
